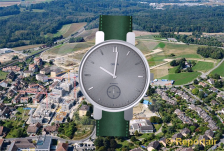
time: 10:01
